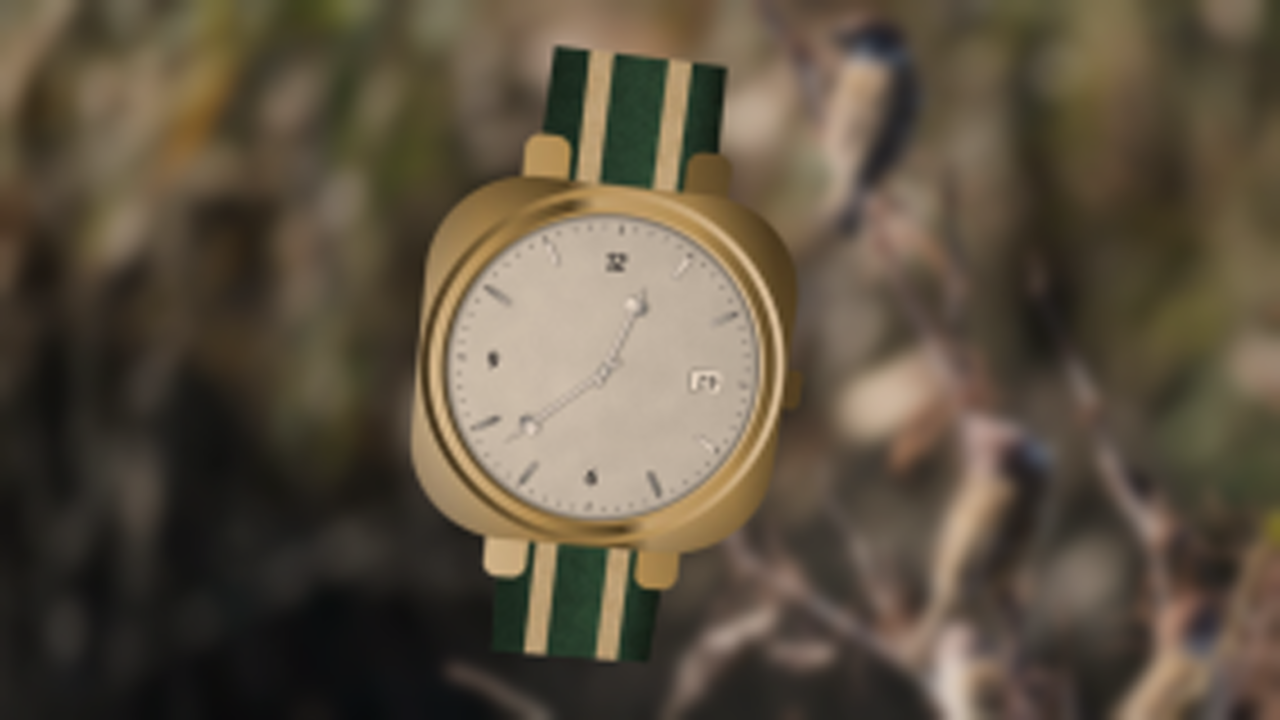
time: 12:38
